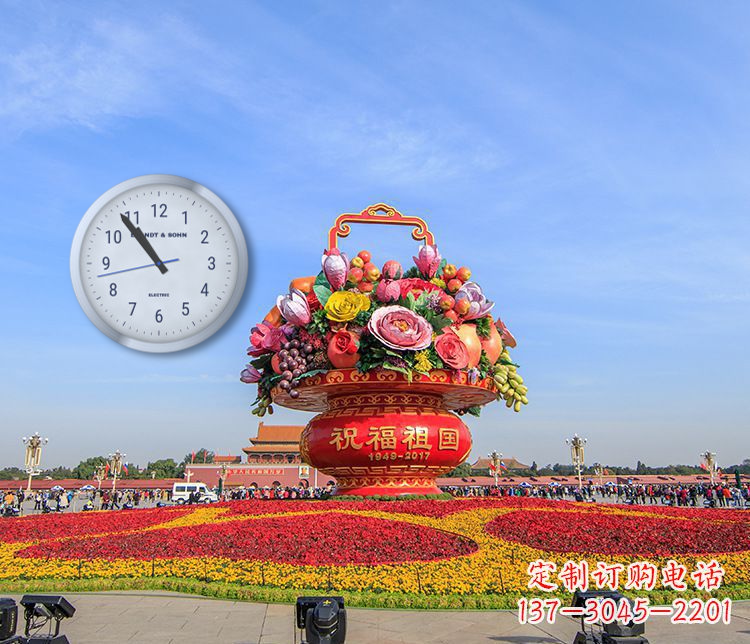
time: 10:53:43
